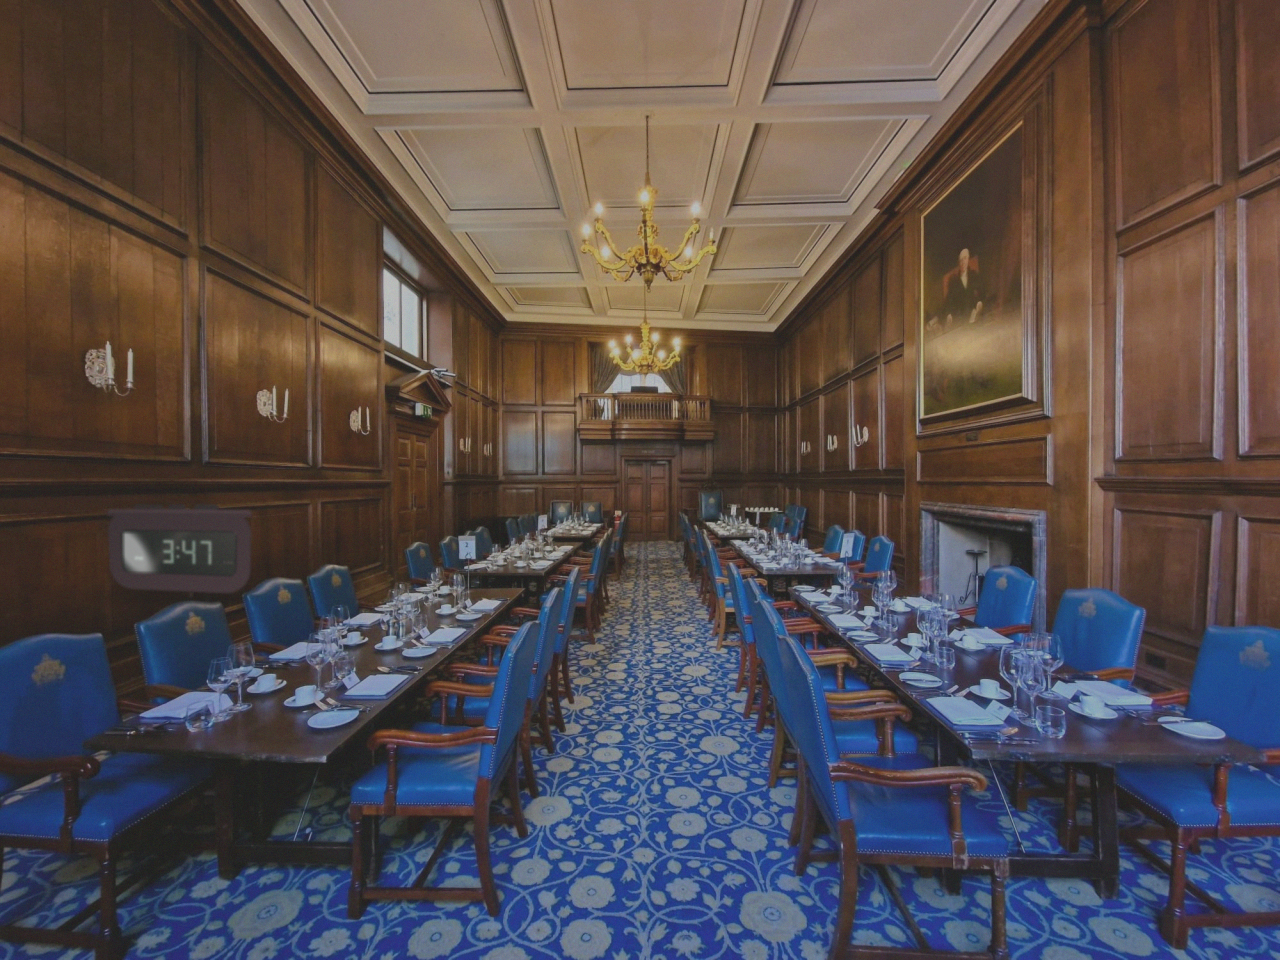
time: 3:47
